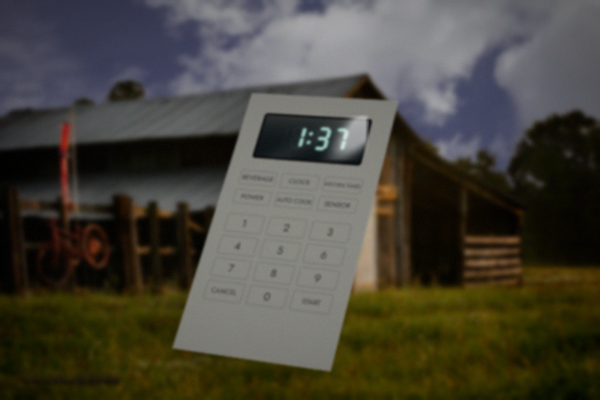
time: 1:37
